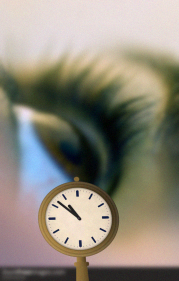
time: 10:52
